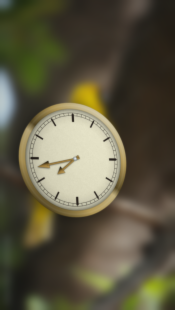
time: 7:43
